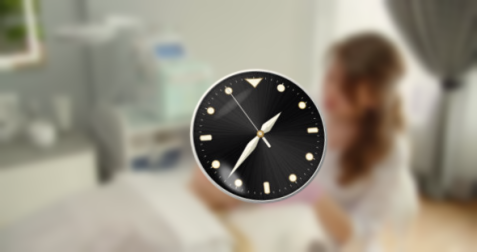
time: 1:36:55
